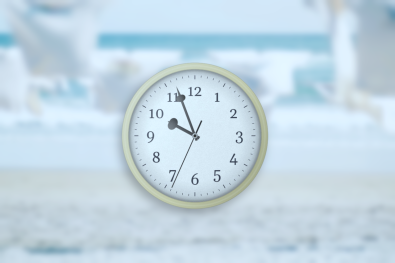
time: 9:56:34
